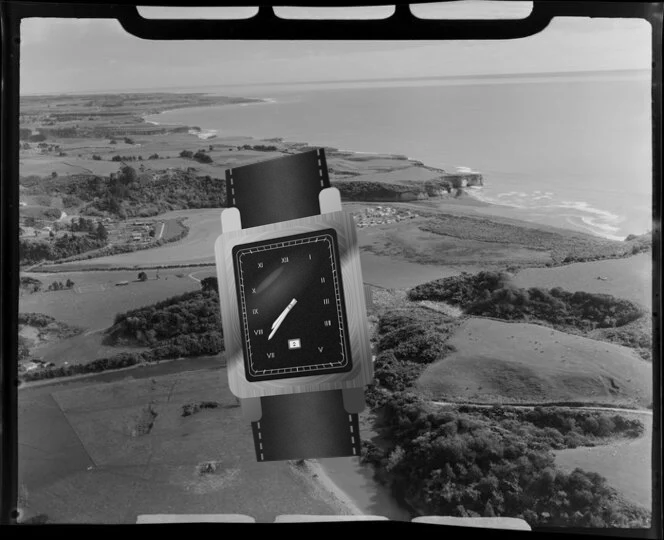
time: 7:37
